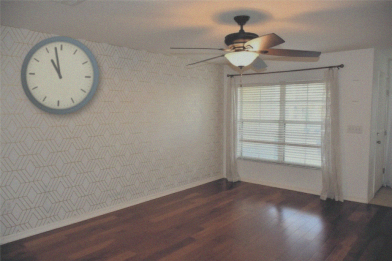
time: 10:58
